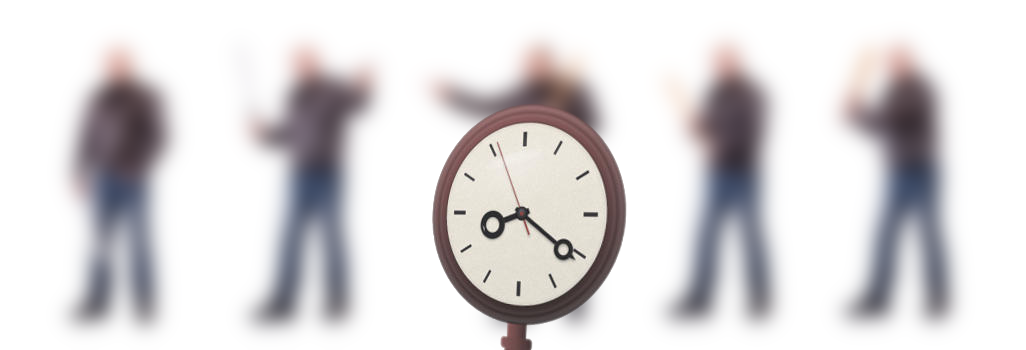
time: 8:20:56
